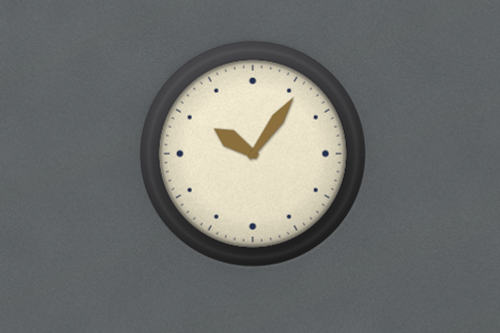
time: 10:06
